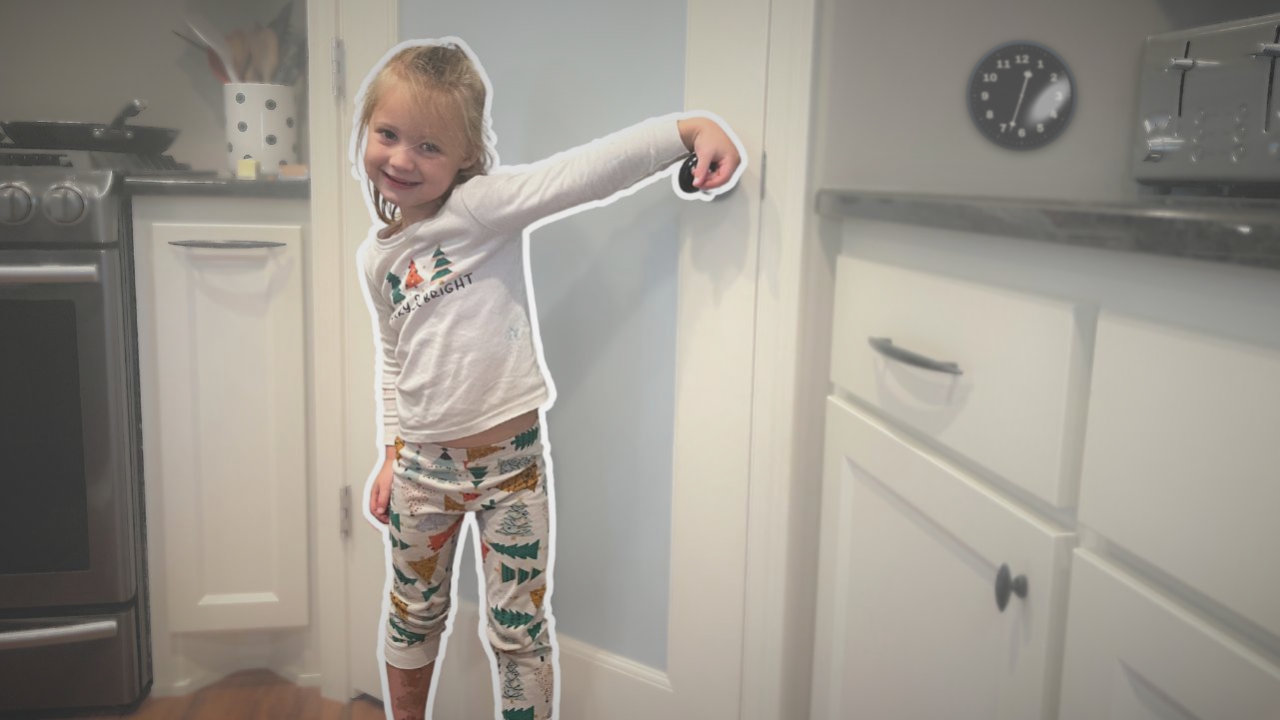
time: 12:33
